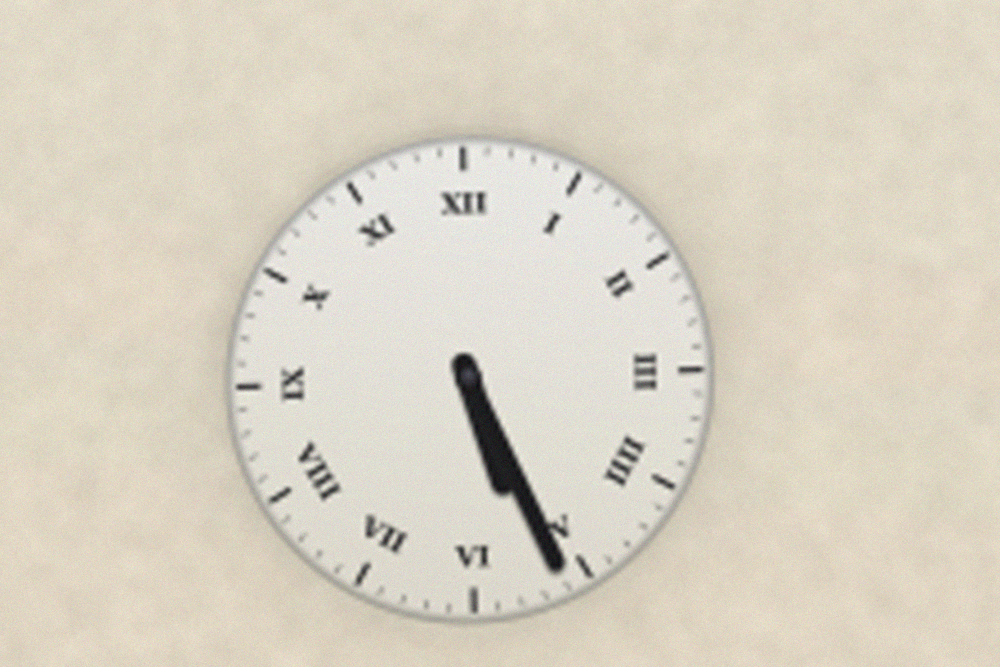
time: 5:26
